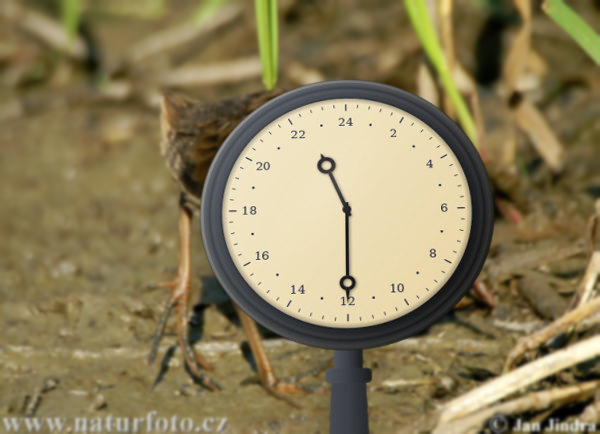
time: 22:30
